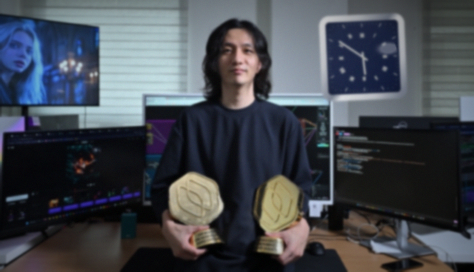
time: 5:51
